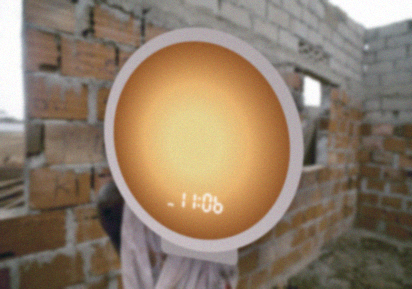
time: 11:06
